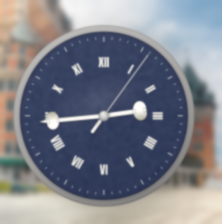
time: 2:44:06
